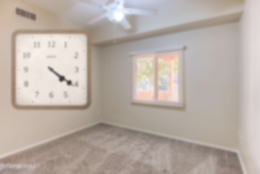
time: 4:21
